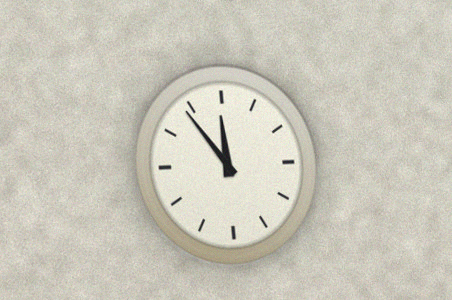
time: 11:54
